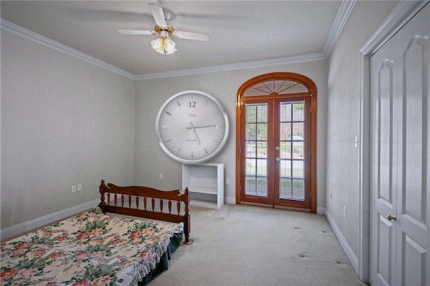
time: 5:14
